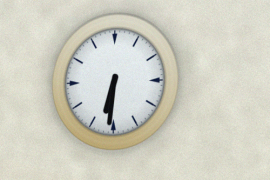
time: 6:31
